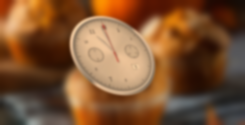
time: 10:59
